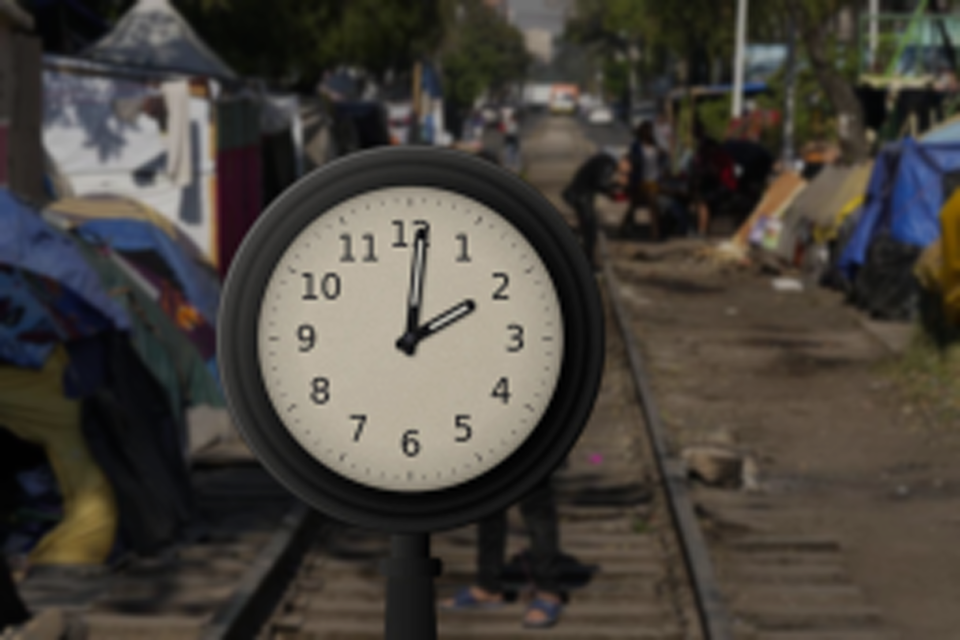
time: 2:01
